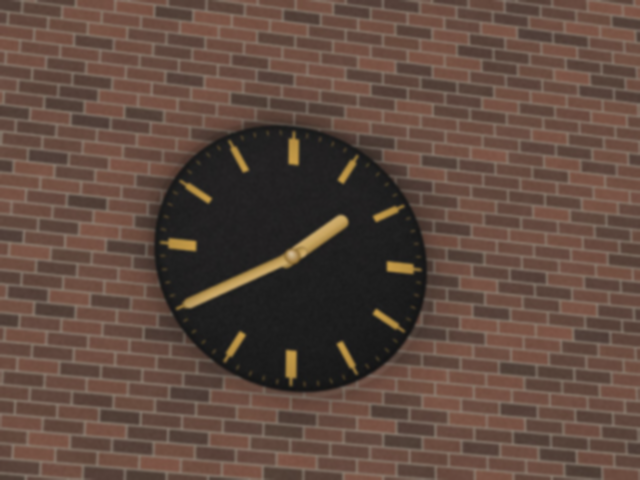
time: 1:40
